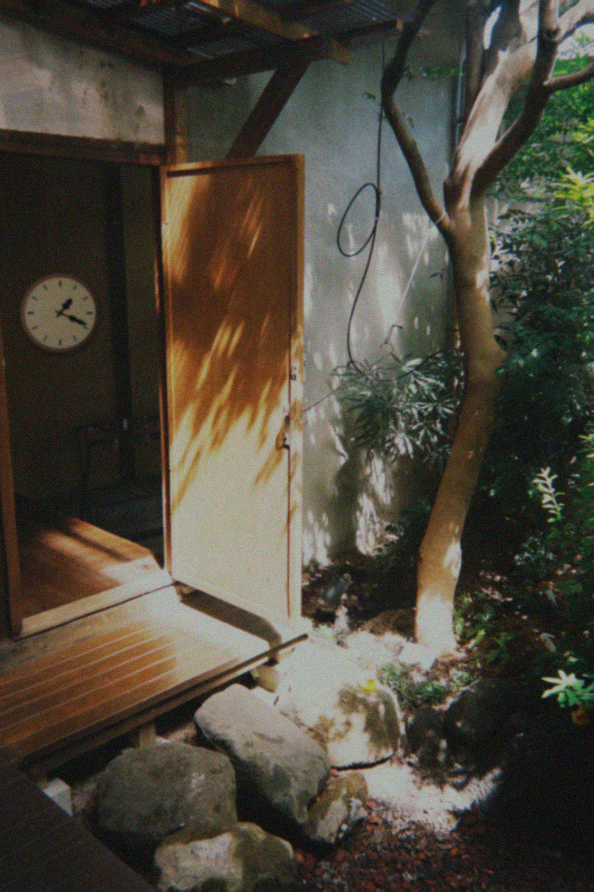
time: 1:19
